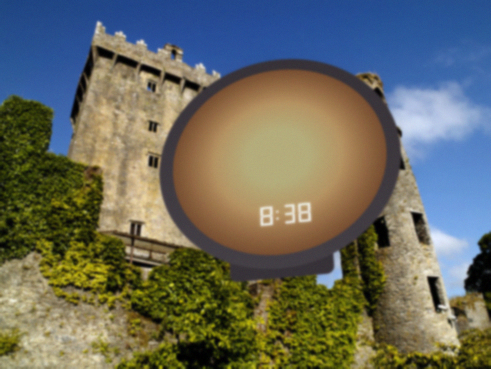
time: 8:38
